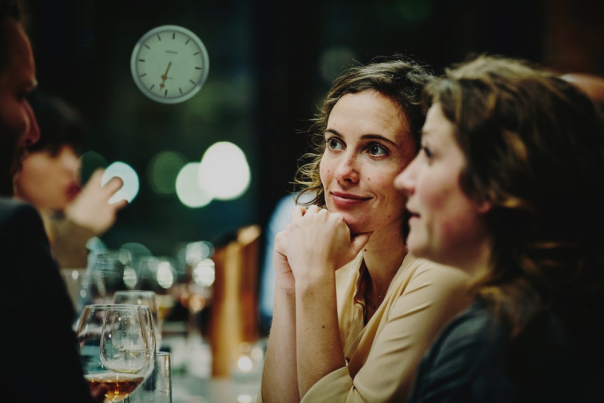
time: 6:32
